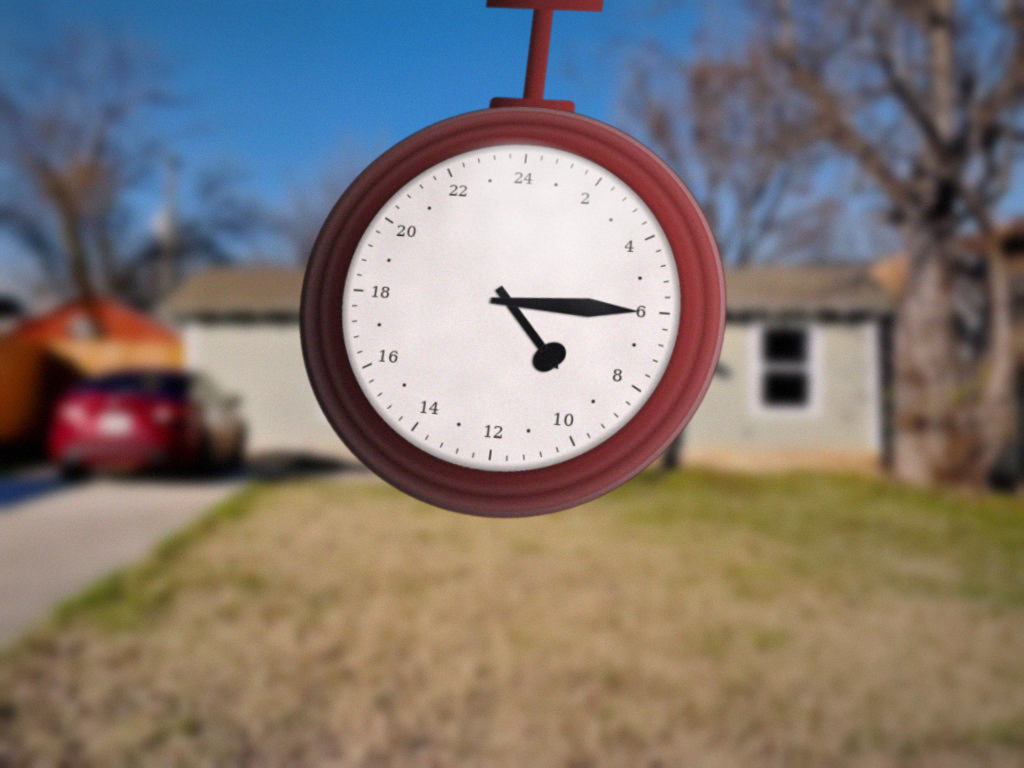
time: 9:15
